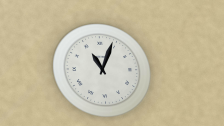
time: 11:04
